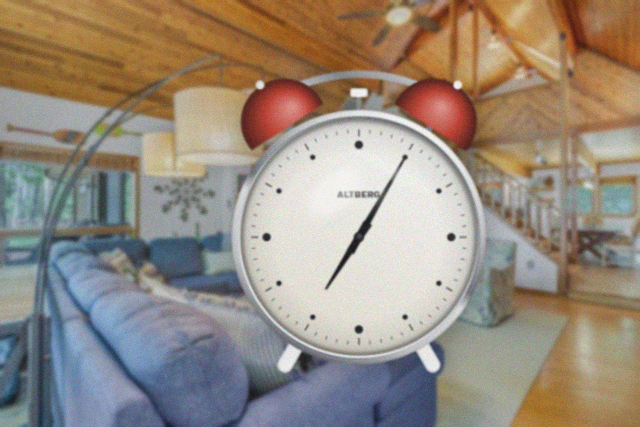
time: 7:05
